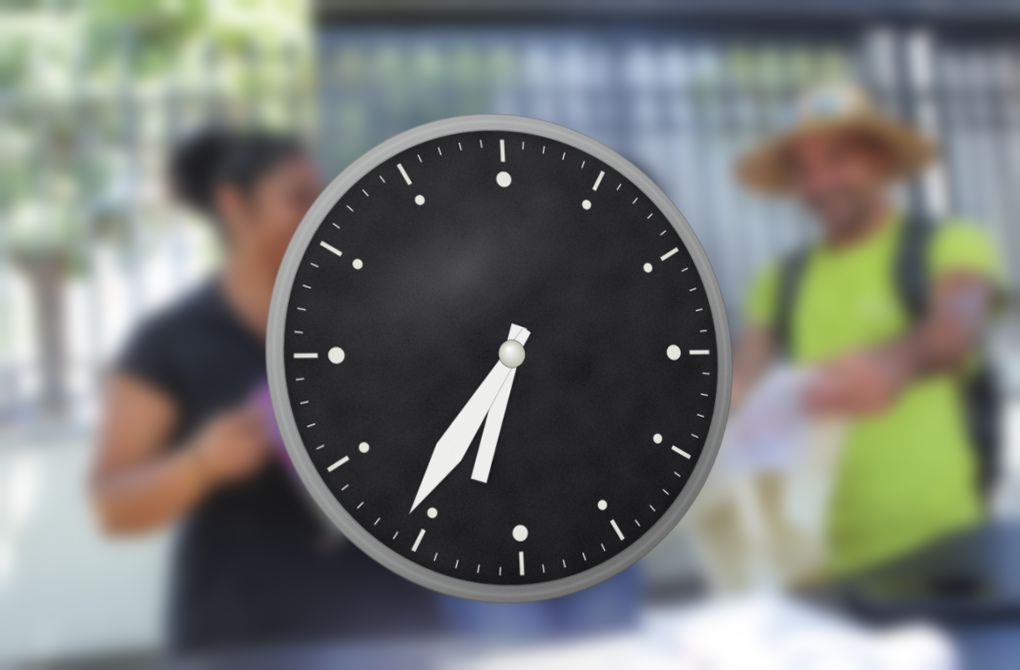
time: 6:36
